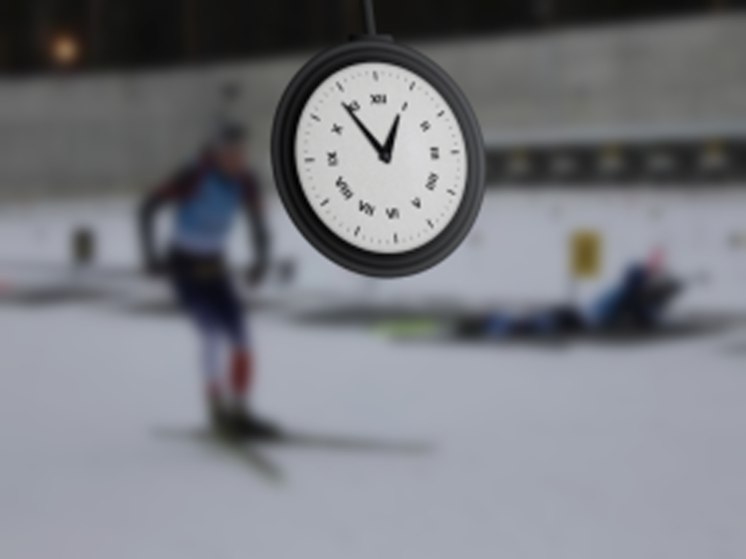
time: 12:54
